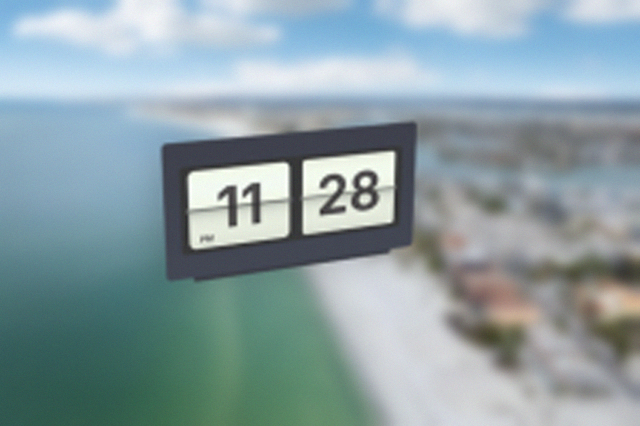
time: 11:28
